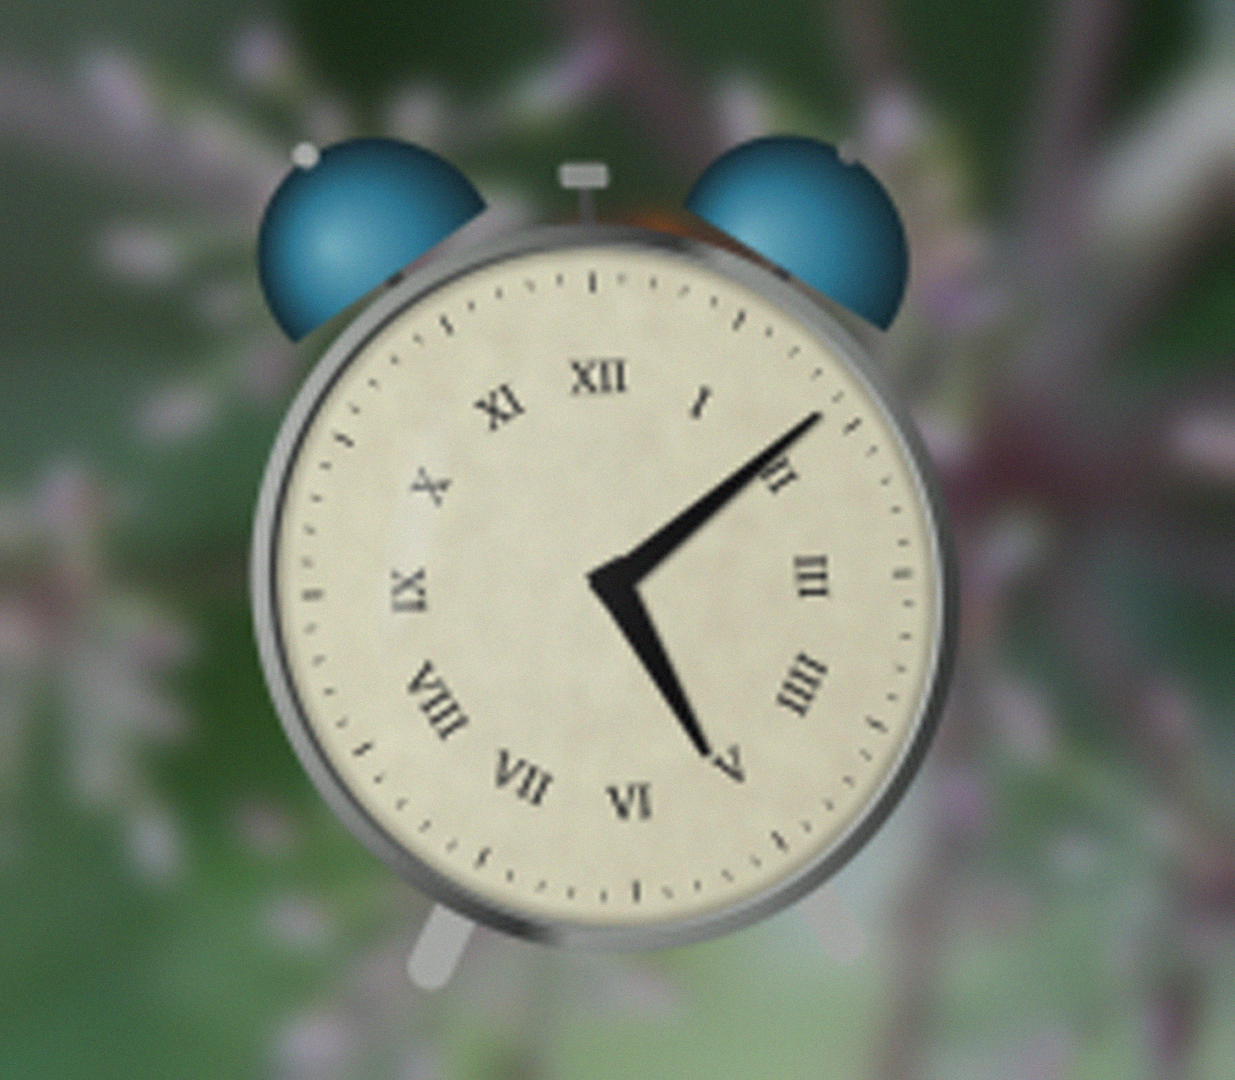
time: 5:09
